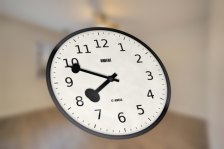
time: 7:49
